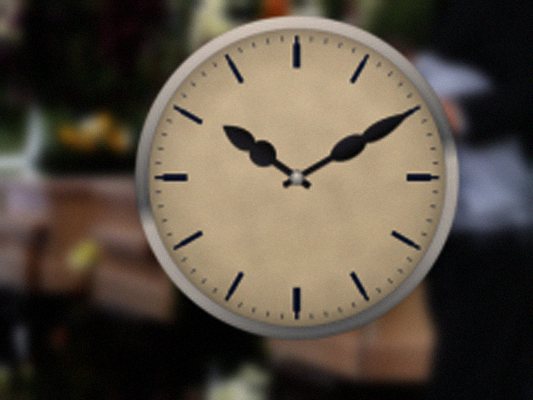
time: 10:10
